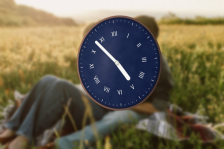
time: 4:53
